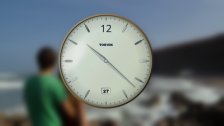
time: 10:22
